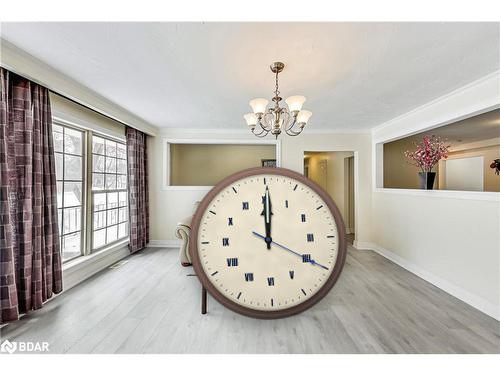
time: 12:00:20
